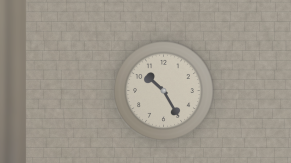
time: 10:25
